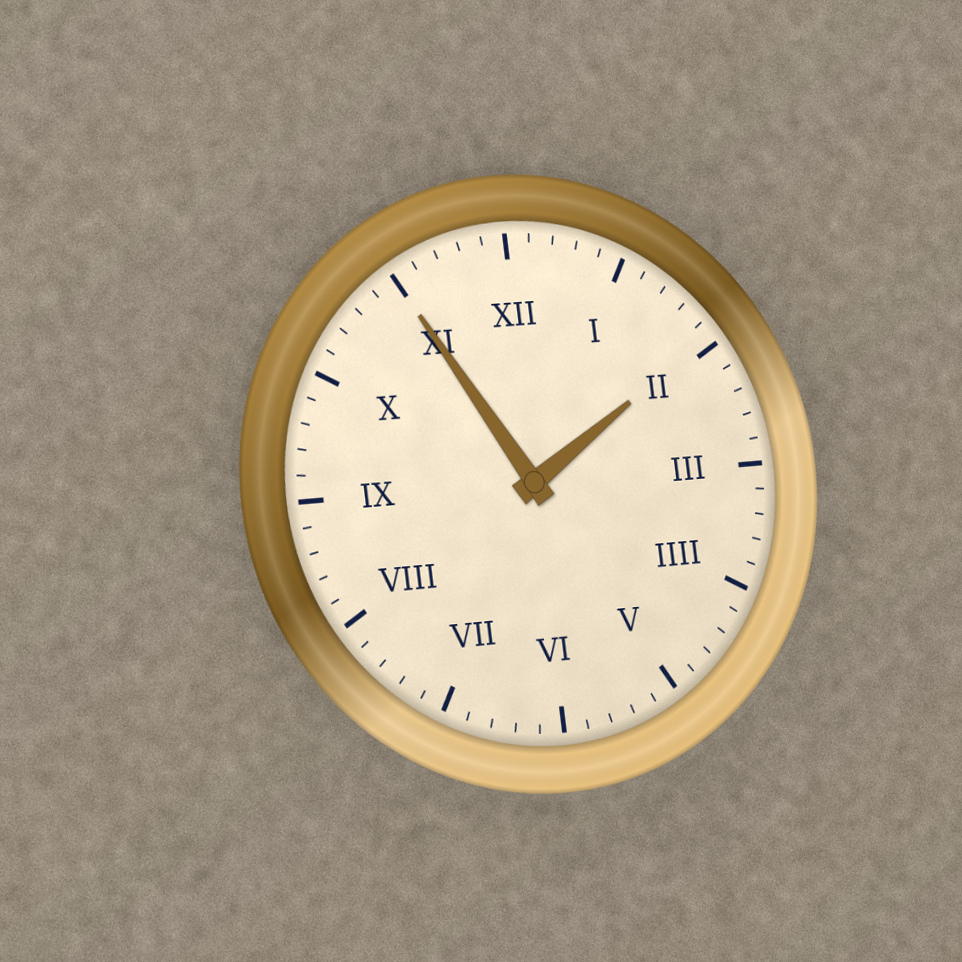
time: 1:55
